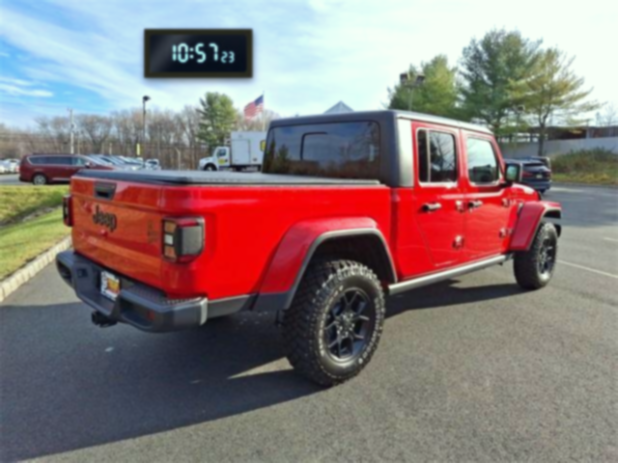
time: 10:57
